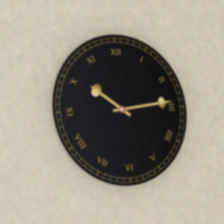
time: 10:14
